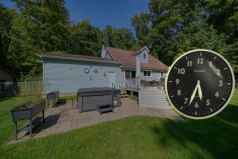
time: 5:33
